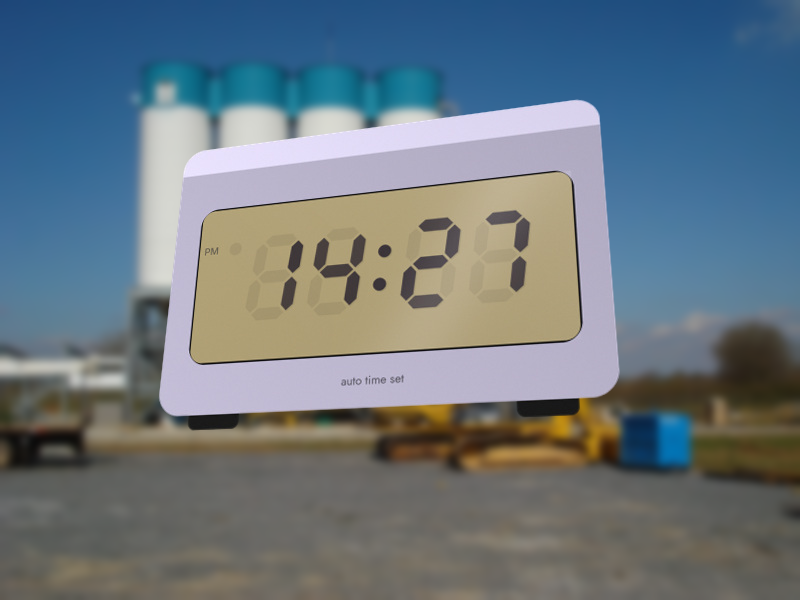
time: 14:27
